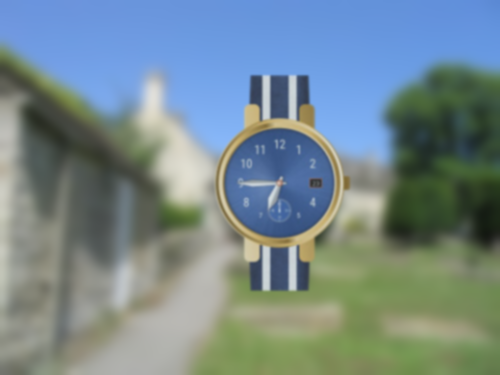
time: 6:45
